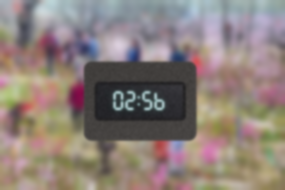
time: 2:56
